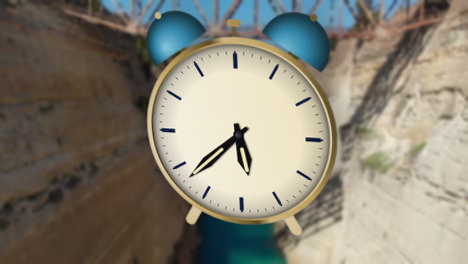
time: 5:38
